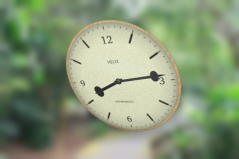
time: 8:14
